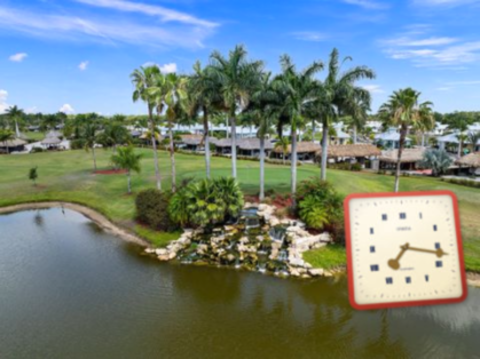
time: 7:17
